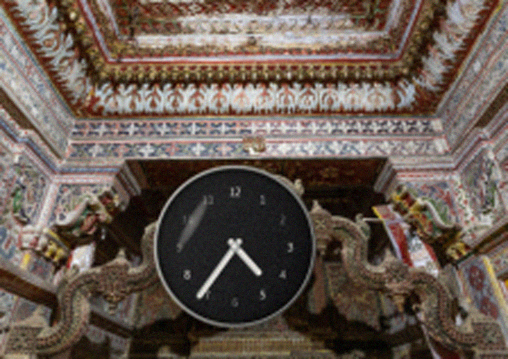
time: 4:36
